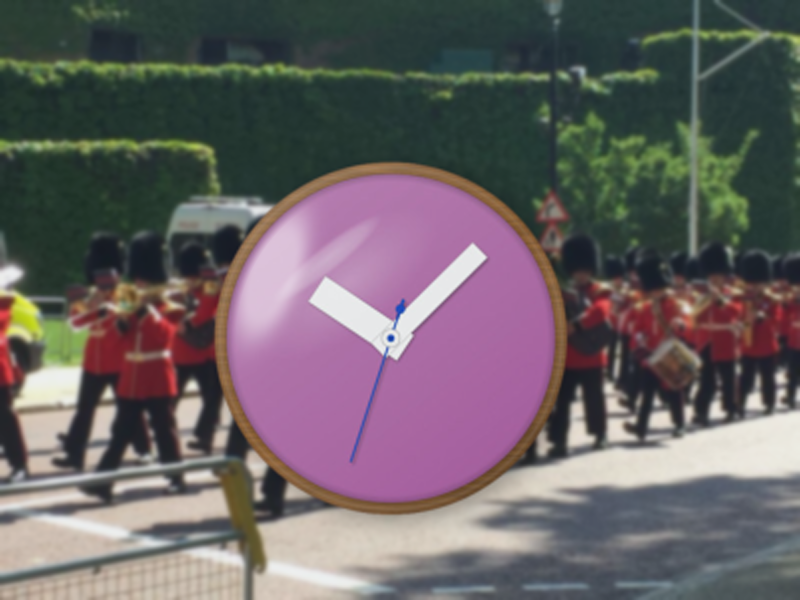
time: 10:07:33
